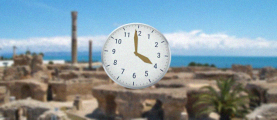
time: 3:59
